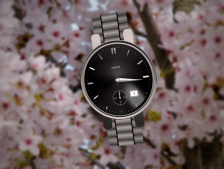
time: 3:16
